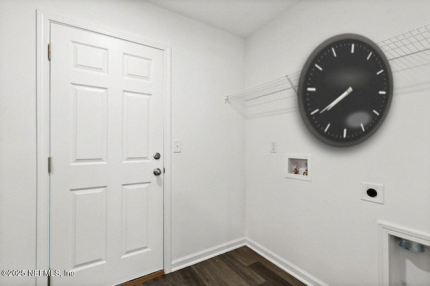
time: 7:39
